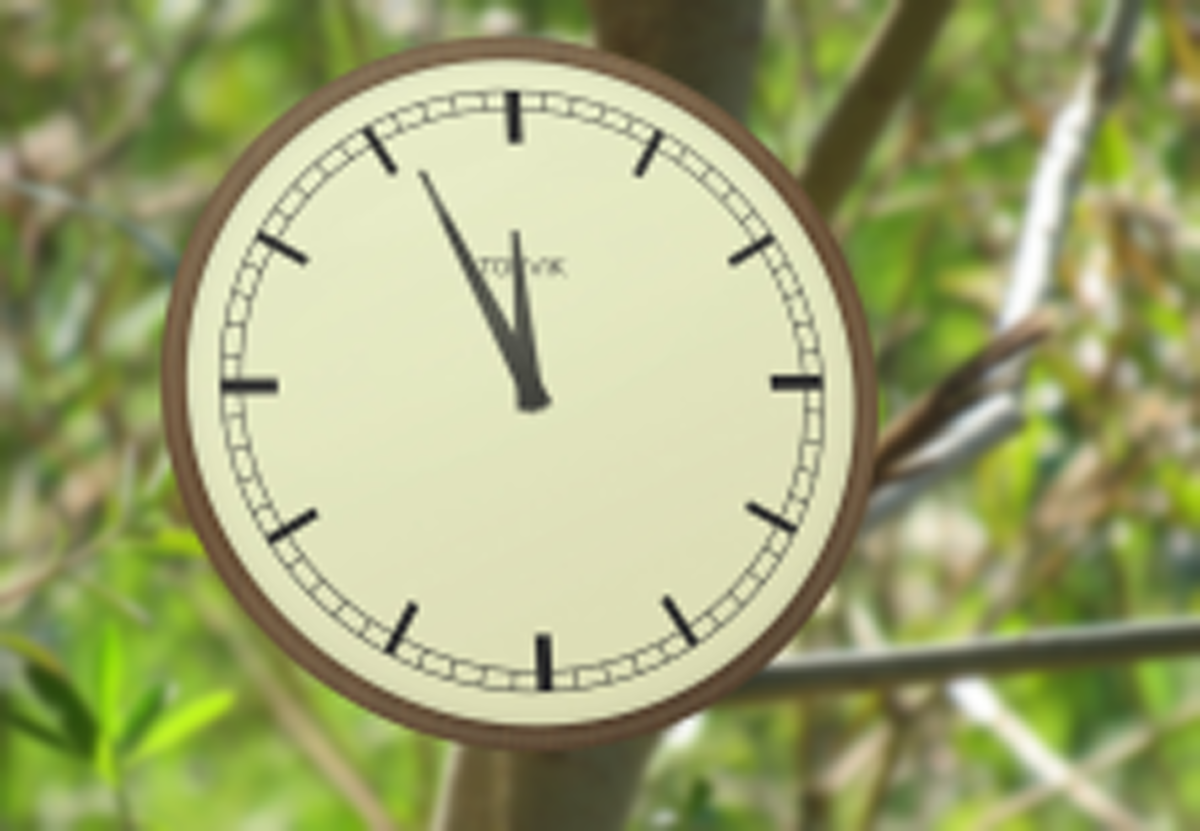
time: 11:56
